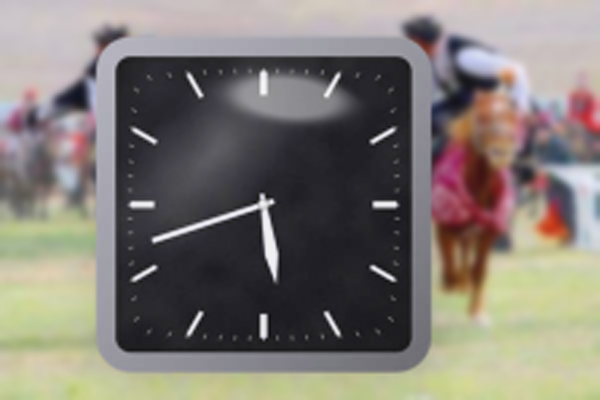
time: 5:42
